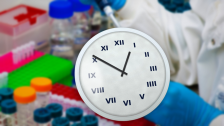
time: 12:51
